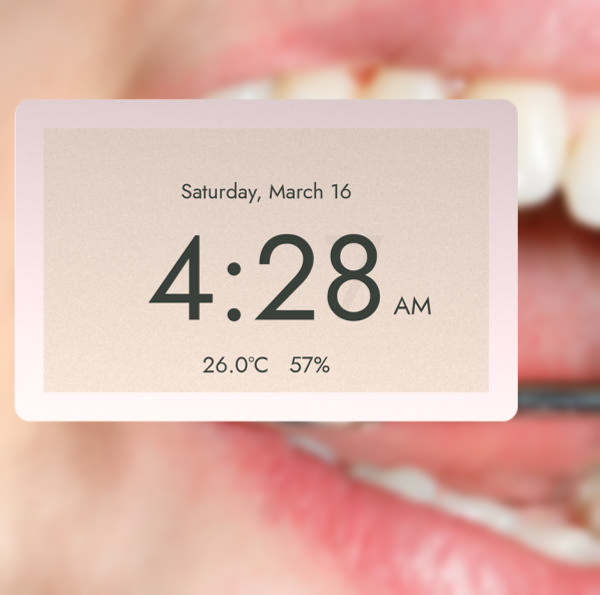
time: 4:28
